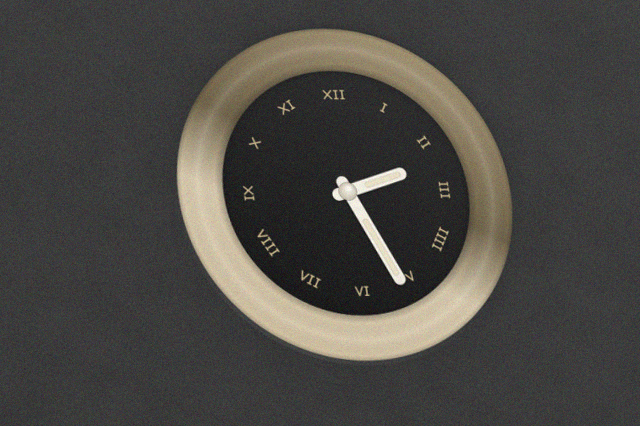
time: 2:26
